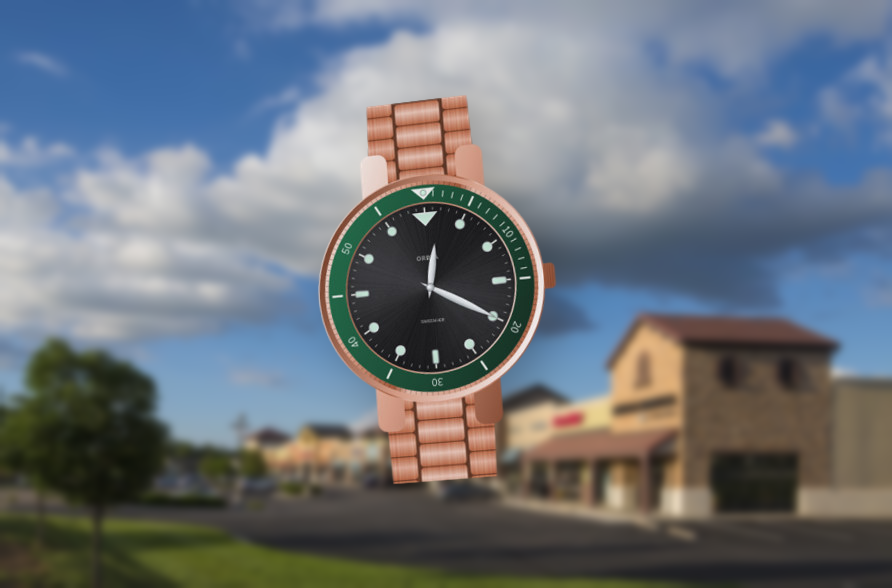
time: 12:20
